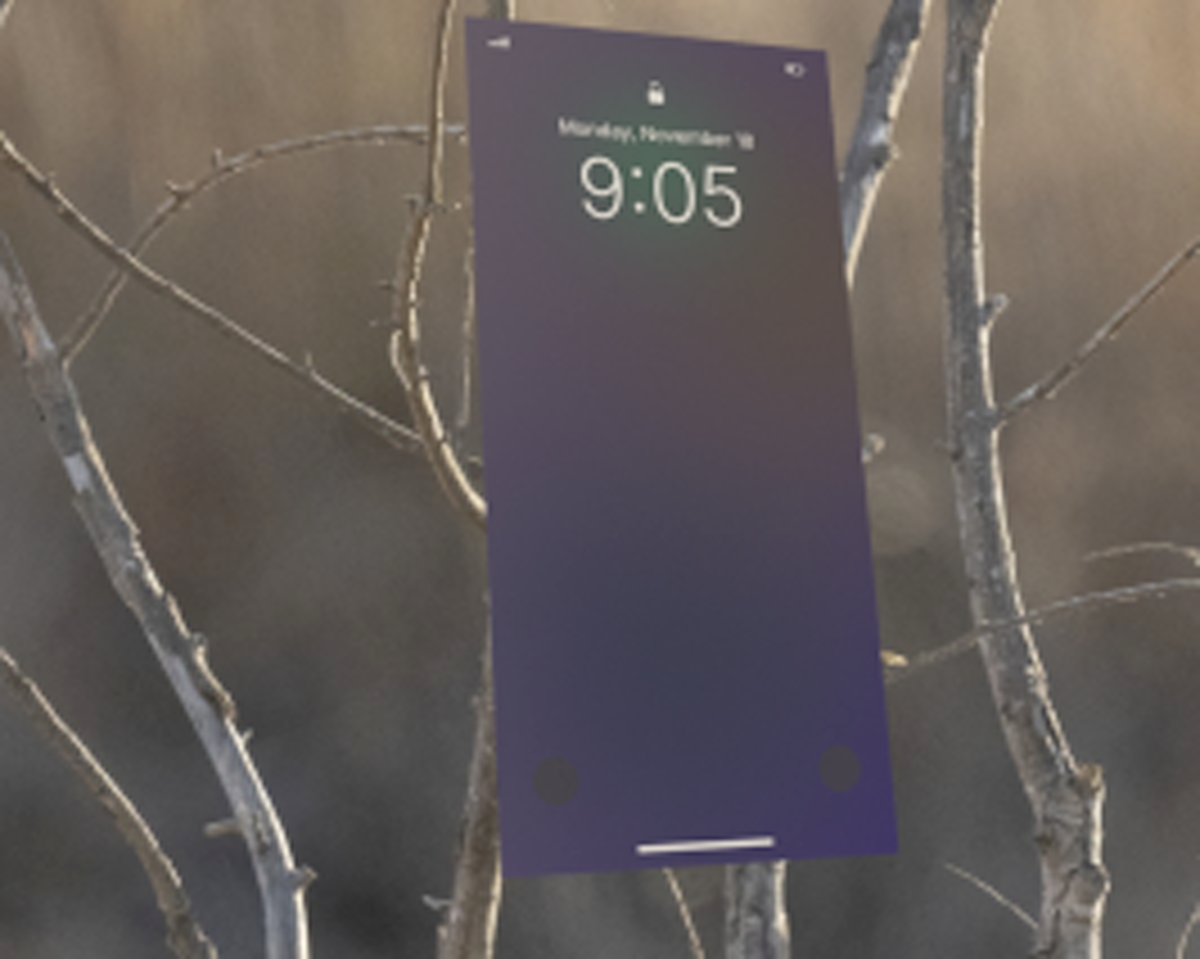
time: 9:05
